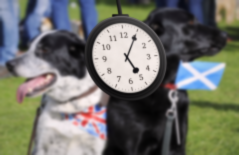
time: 5:05
